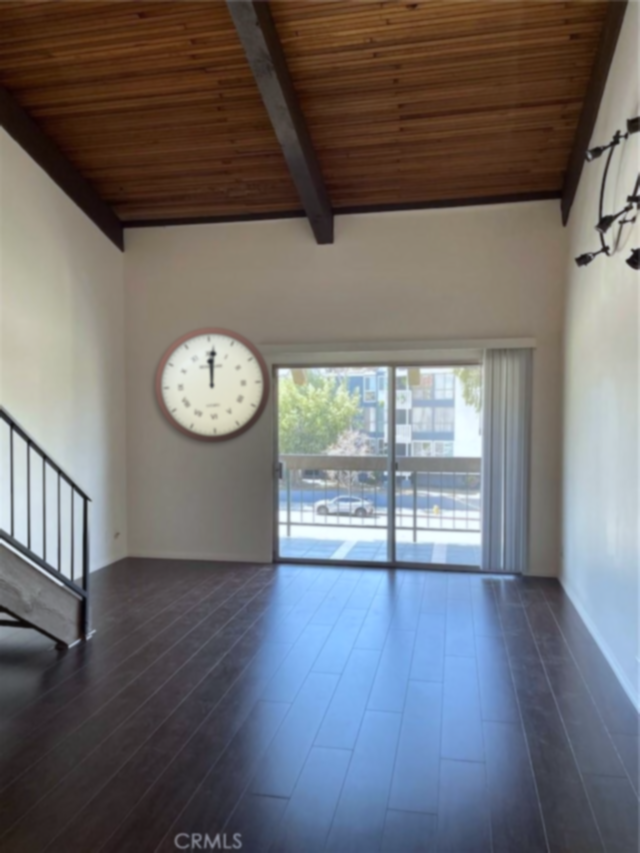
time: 12:01
